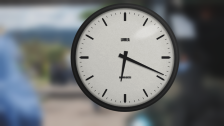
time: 6:19
